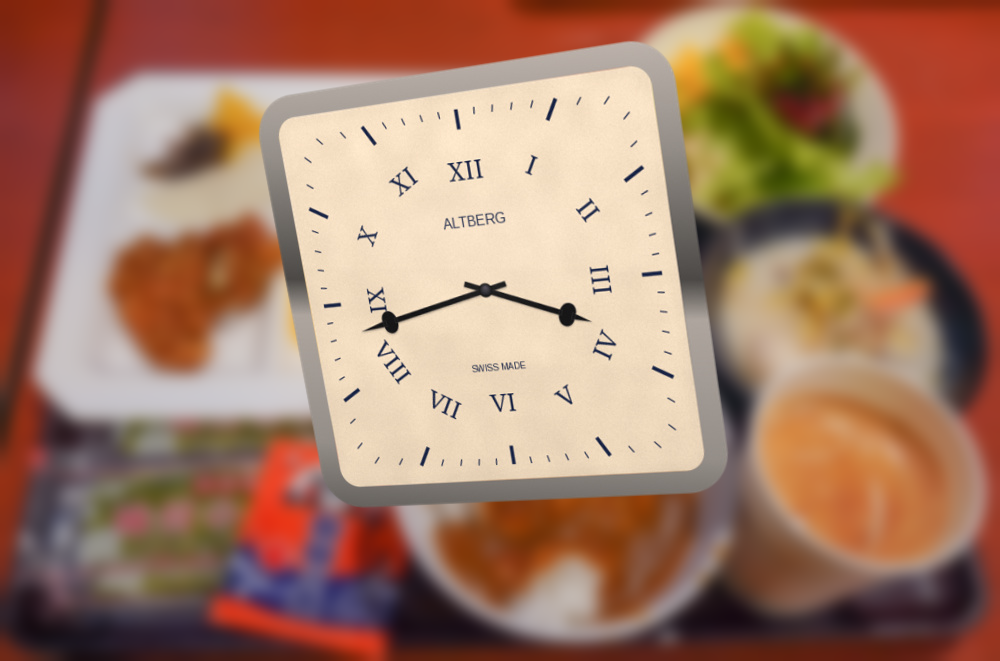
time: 3:43
